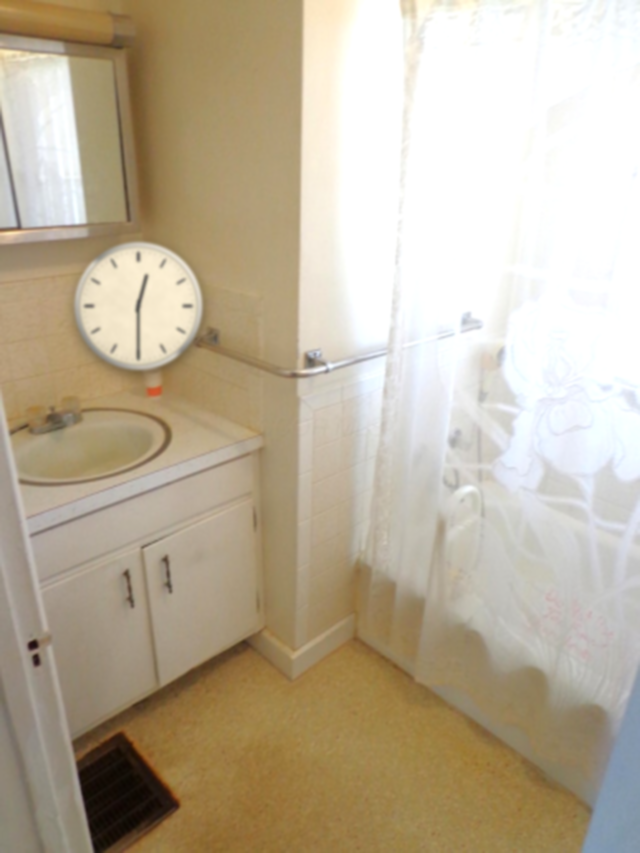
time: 12:30
